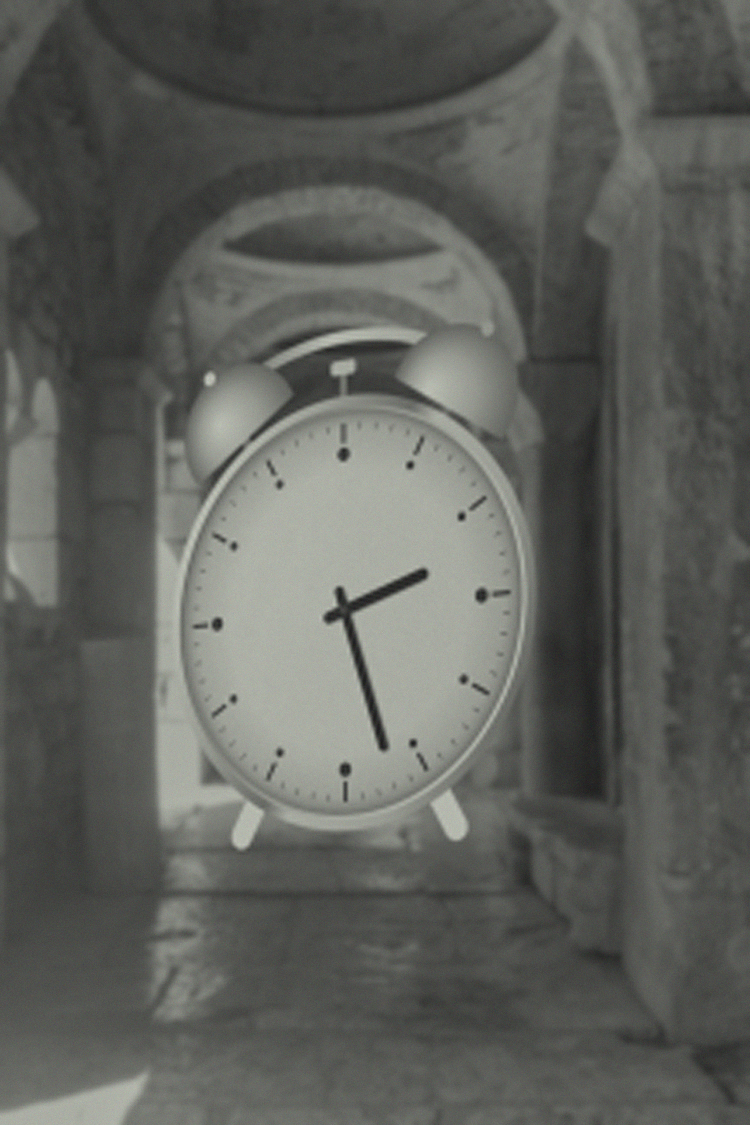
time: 2:27
